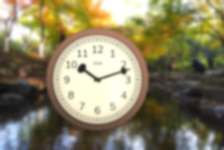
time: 10:12
